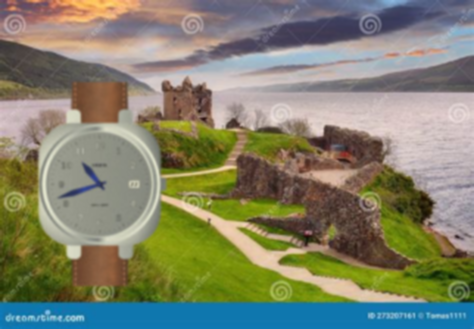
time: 10:42
